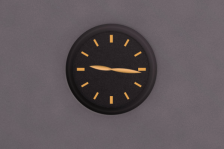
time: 9:16
